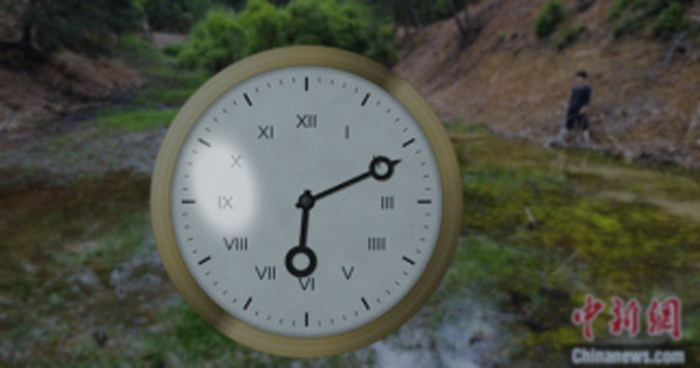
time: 6:11
